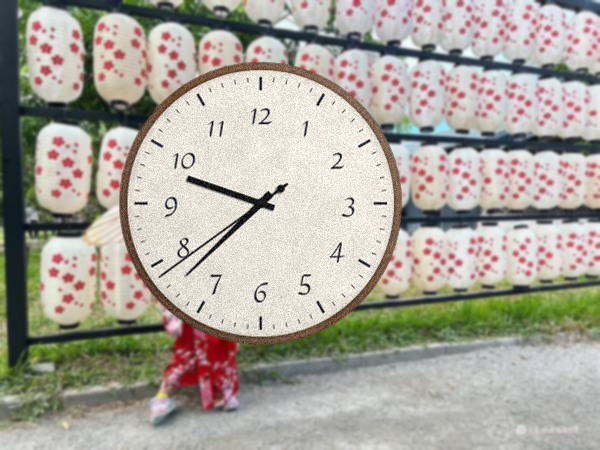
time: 9:37:39
